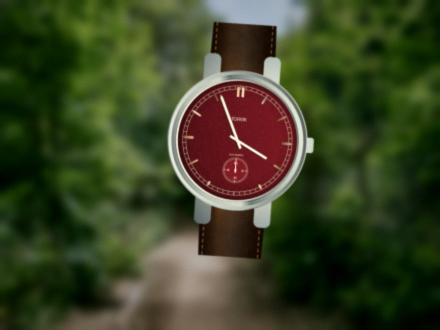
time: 3:56
